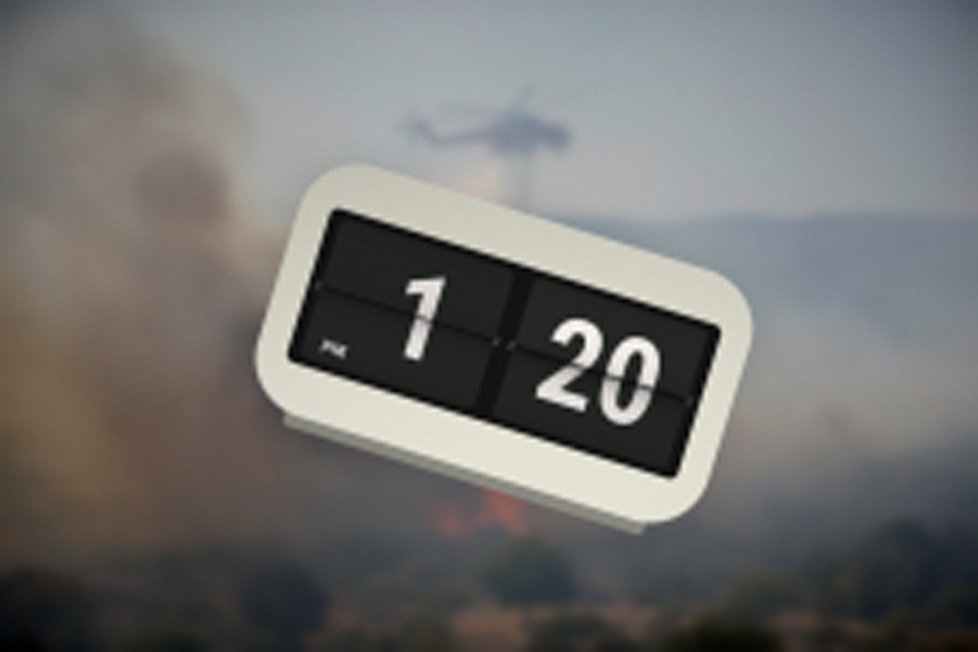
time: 1:20
